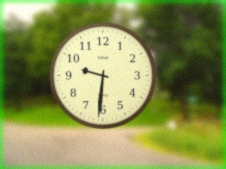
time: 9:31
